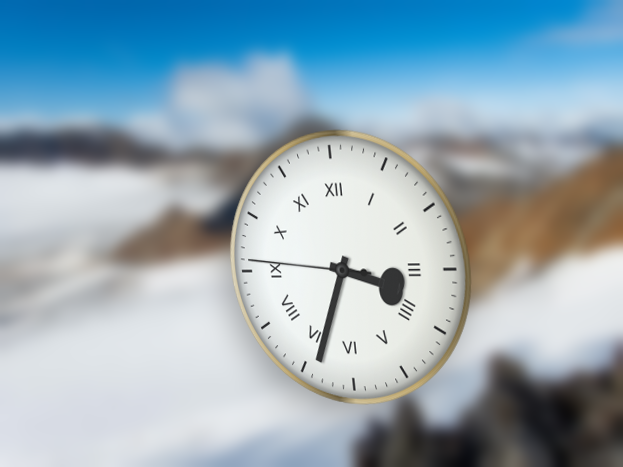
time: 3:33:46
